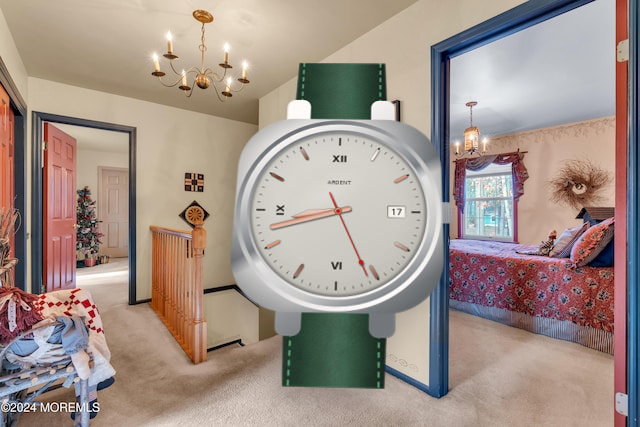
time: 8:42:26
